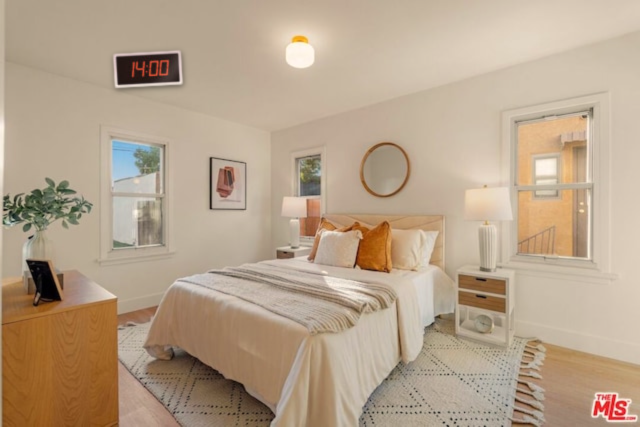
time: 14:00
